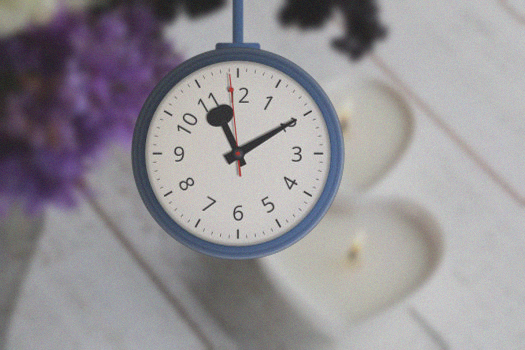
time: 11:09:59
